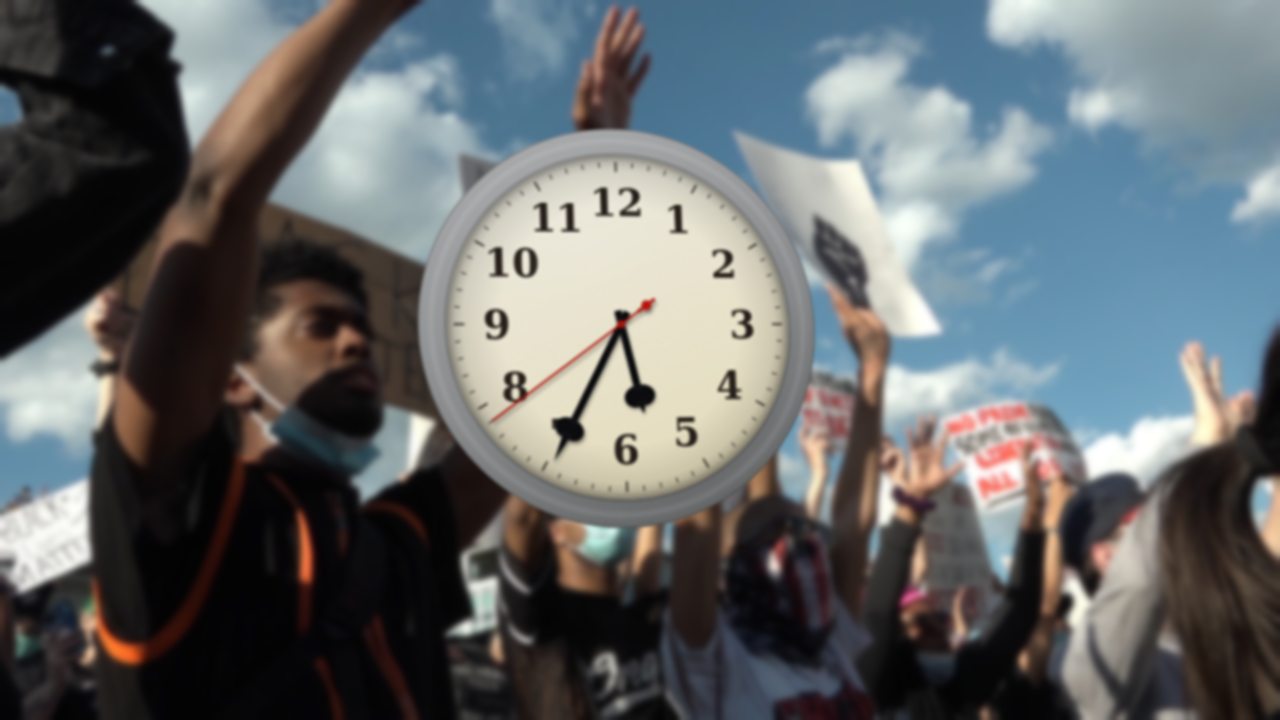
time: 5:34:39
